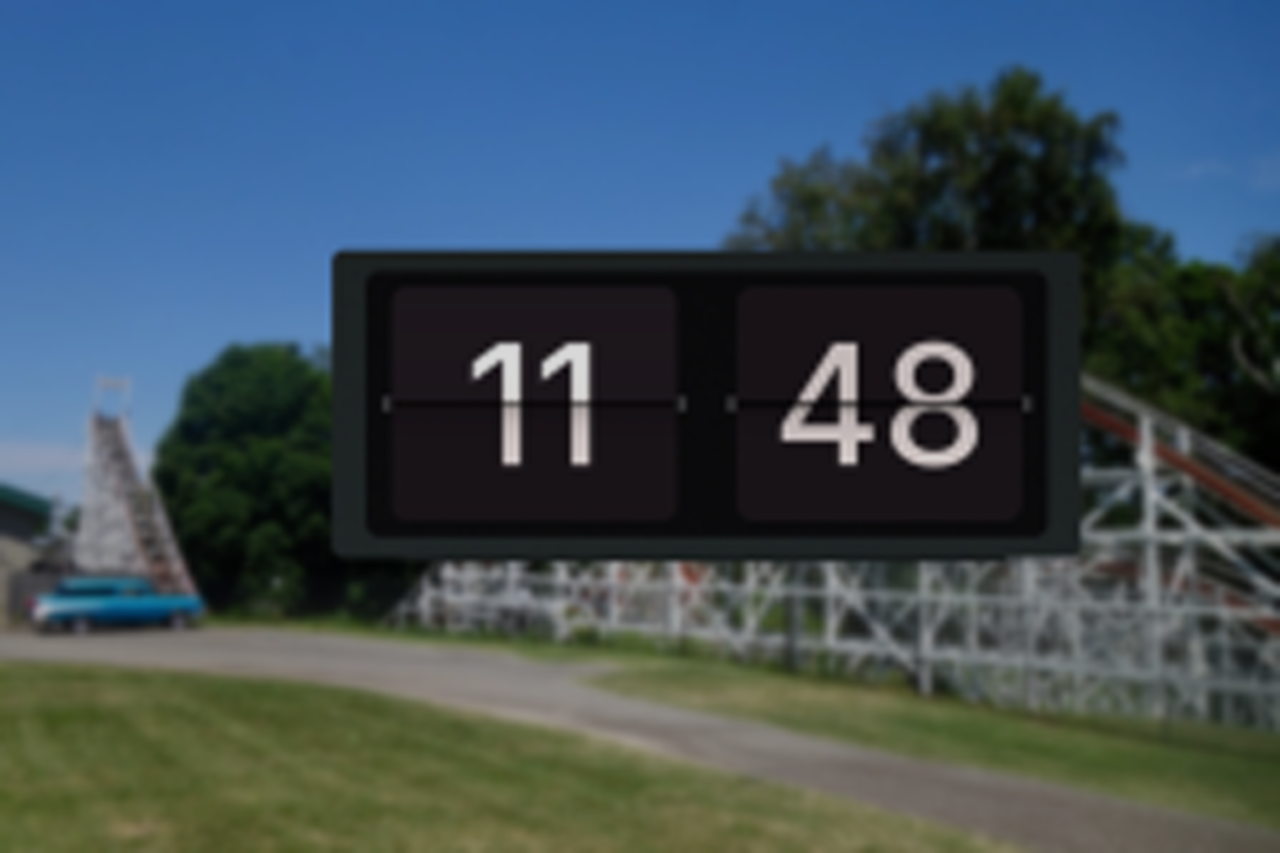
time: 11:48
